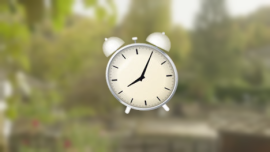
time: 8:05
